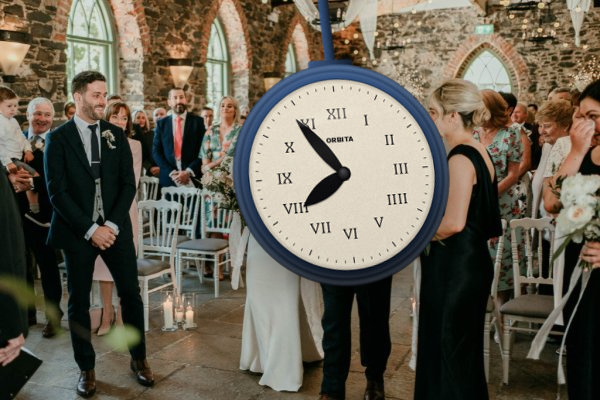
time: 7:54
